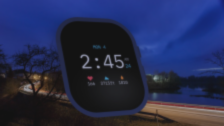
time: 2:45
